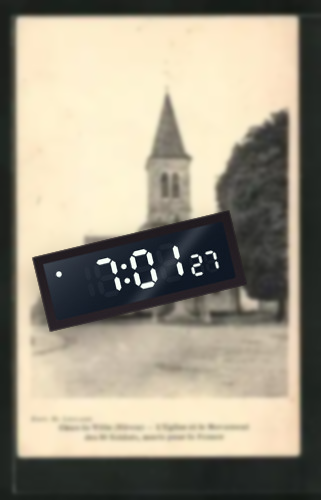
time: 7:01:27
